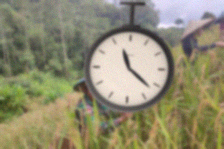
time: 11:22
